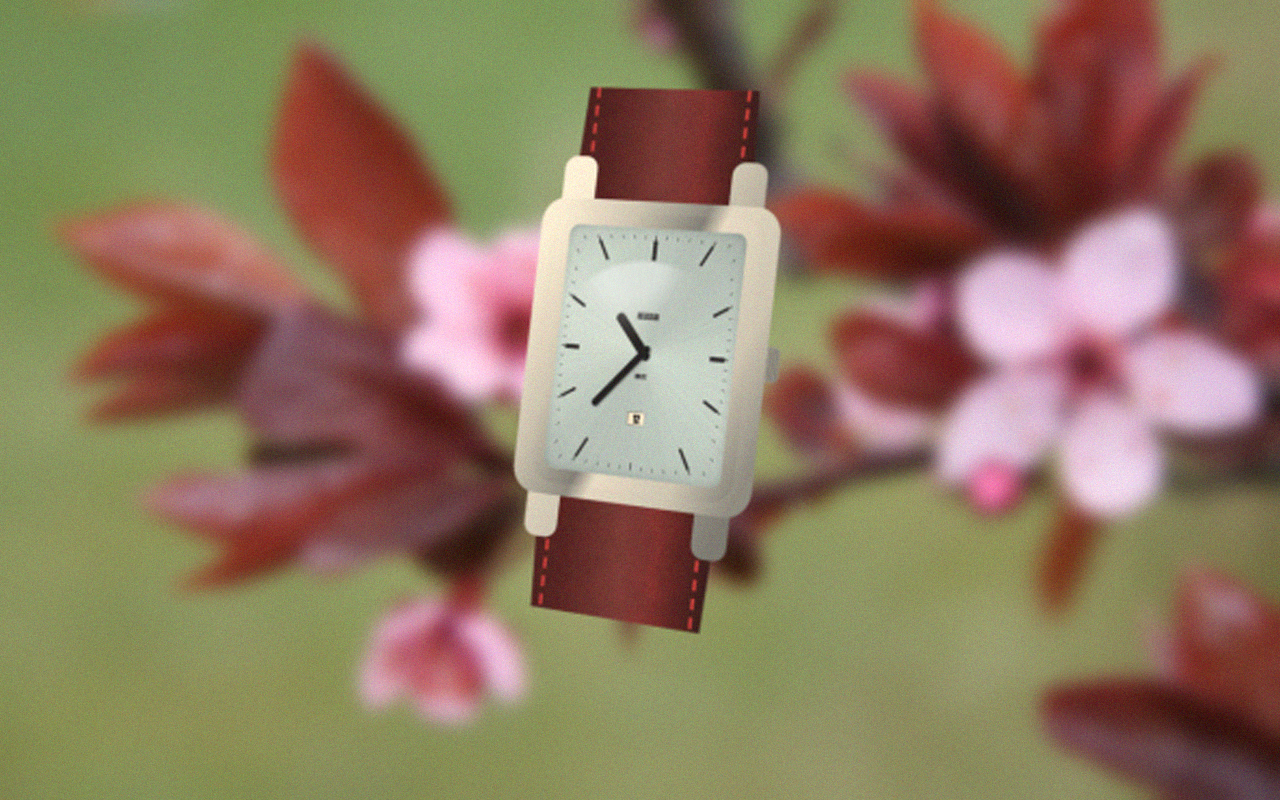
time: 10:37
